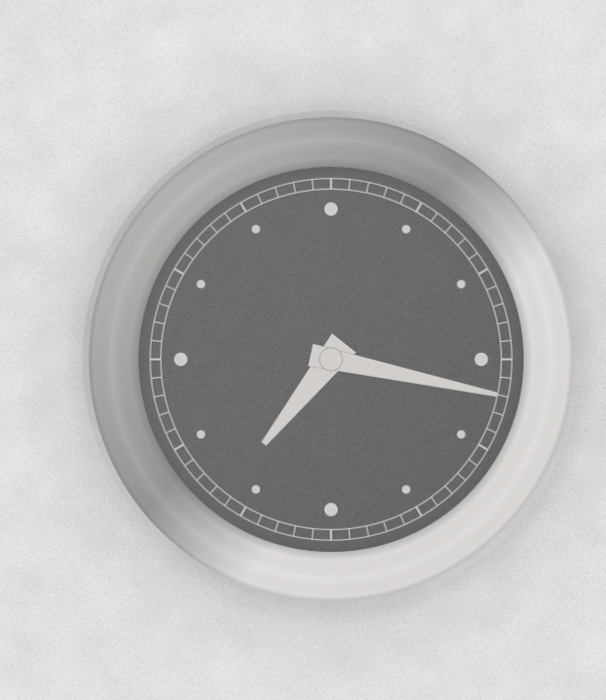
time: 7:17
